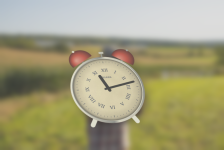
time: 11:13
